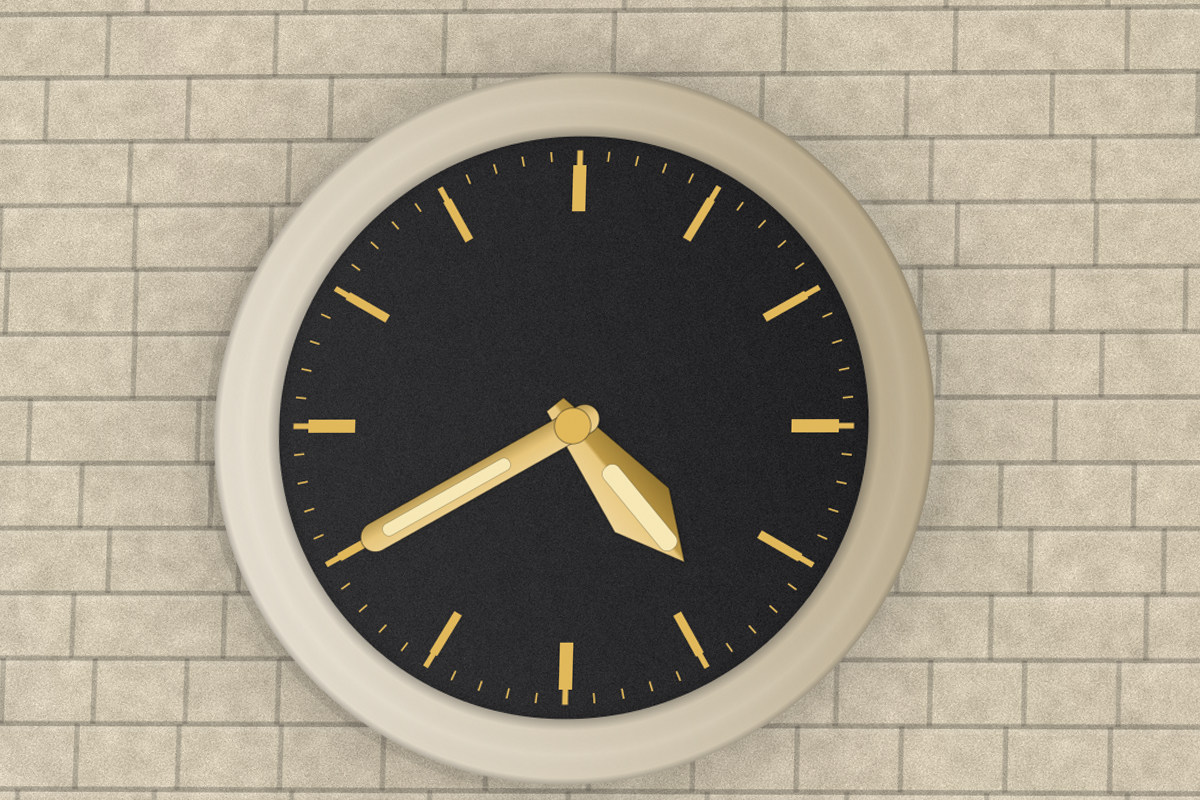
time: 4:40
